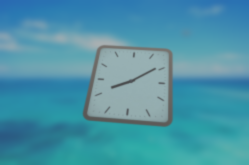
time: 8:09
